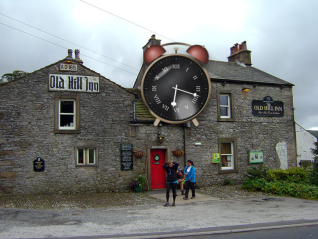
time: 6:18
